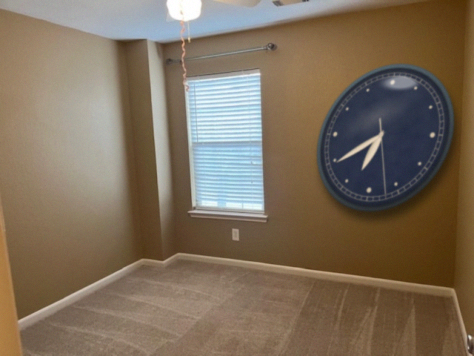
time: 6:39:27
